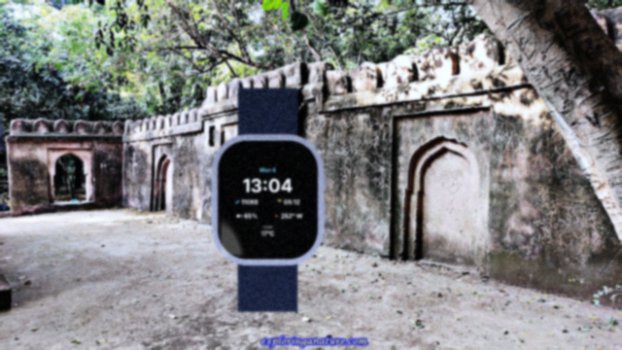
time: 13:04
